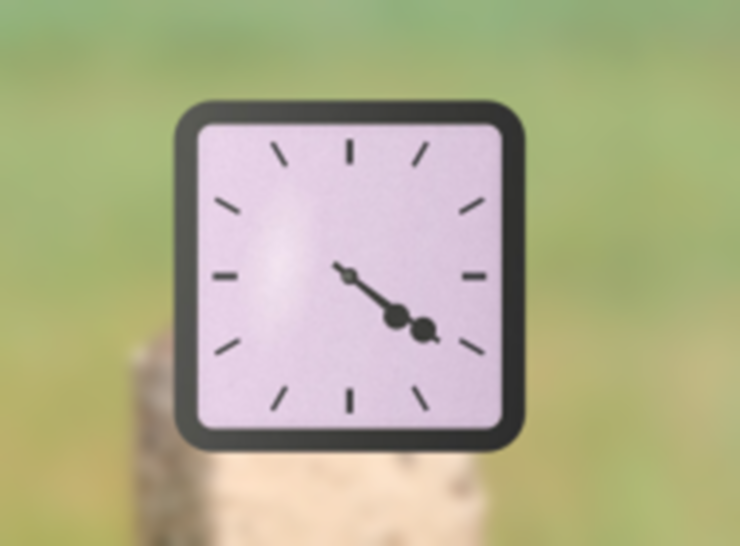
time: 4:21
